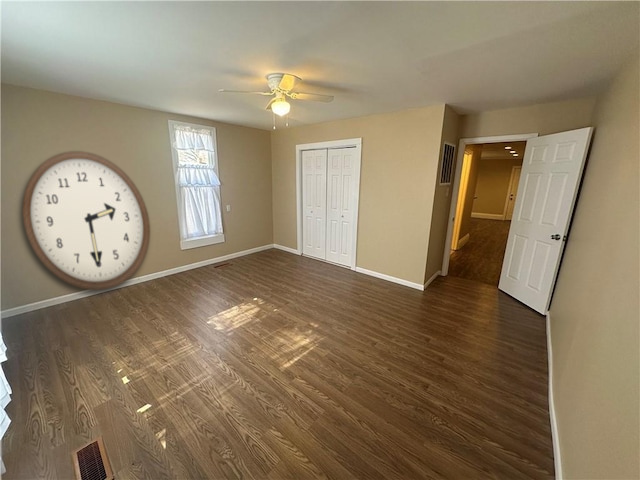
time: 2:30
